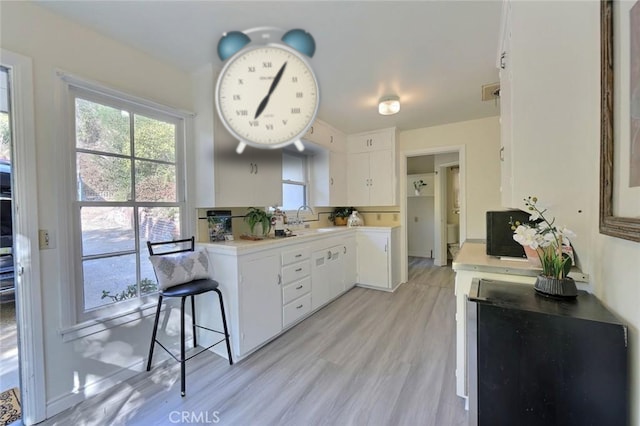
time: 7:05
